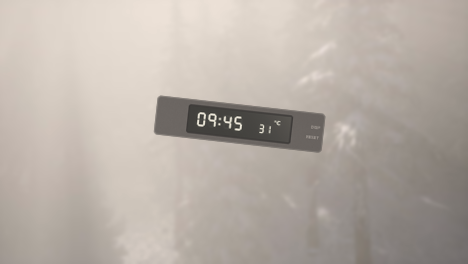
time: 9:45
